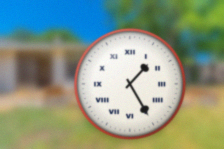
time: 1:25
